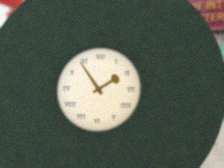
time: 1:54
